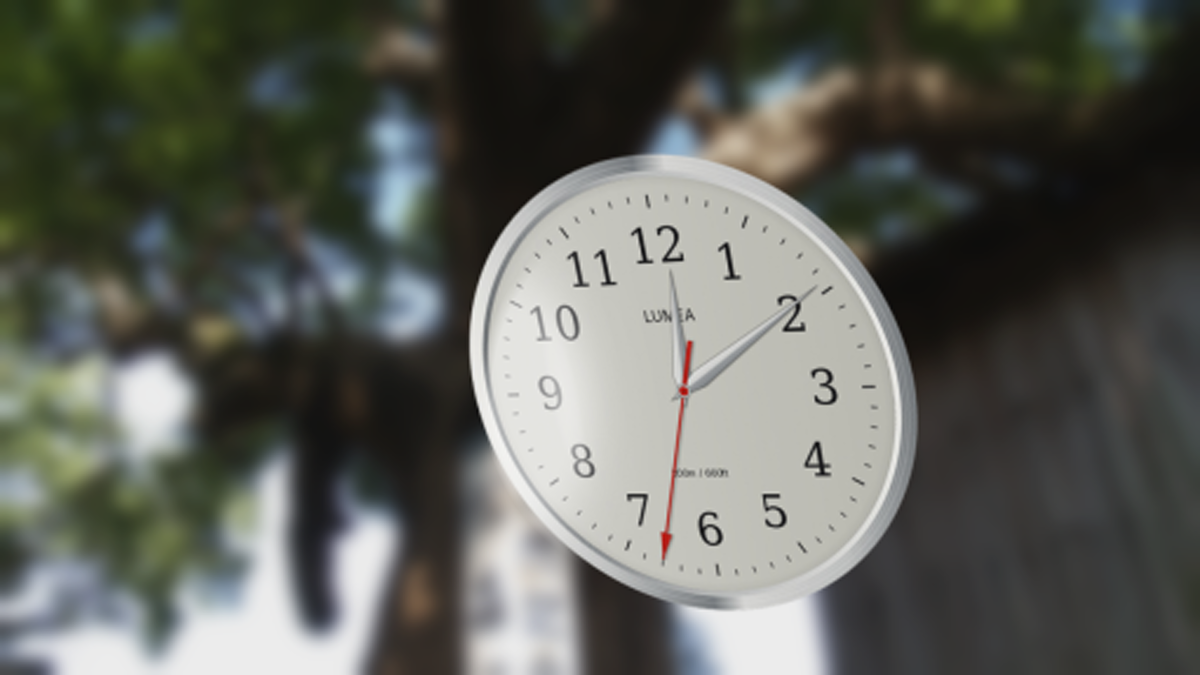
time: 12:09:33
